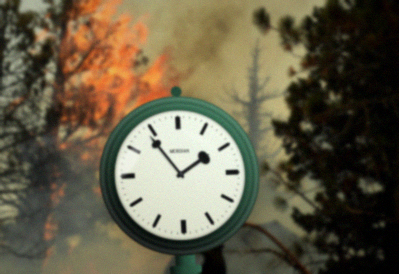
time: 1:54
